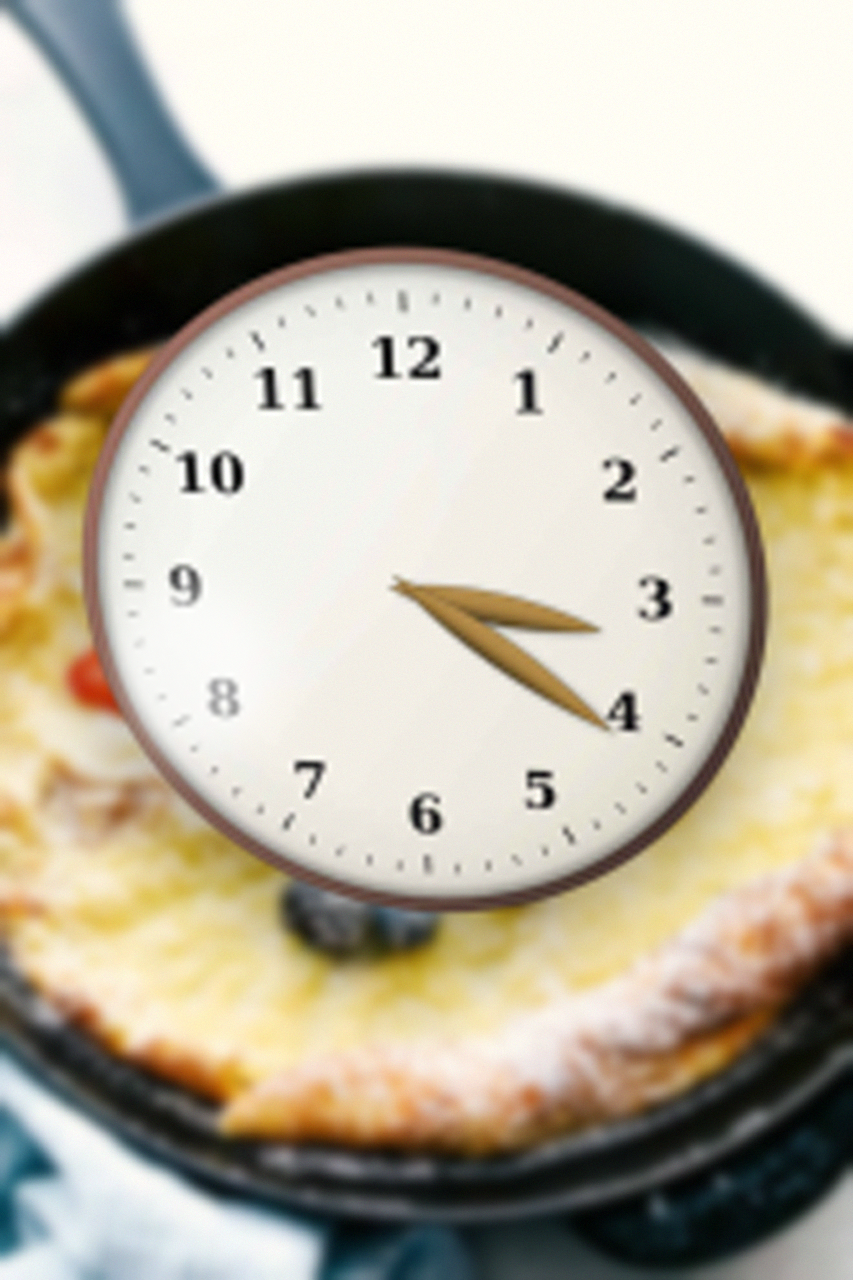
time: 3:21
